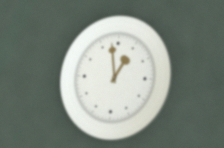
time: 12:58
